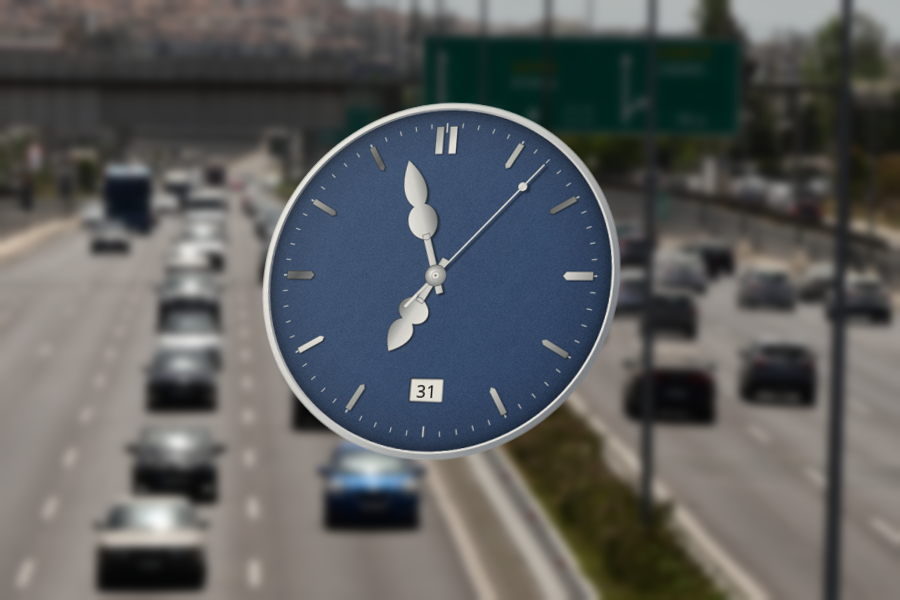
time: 6:57:07
